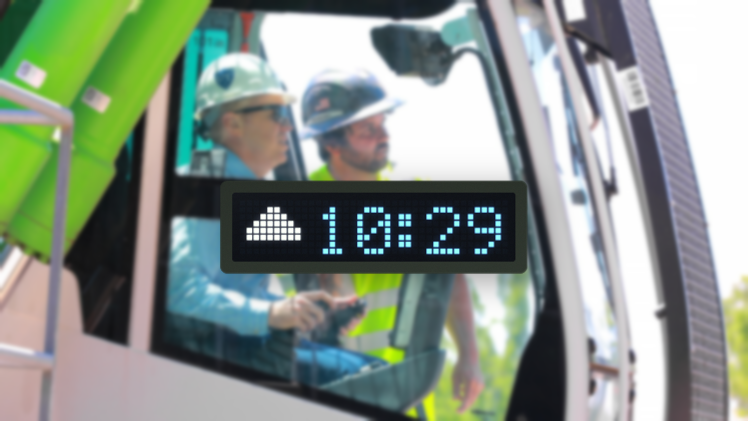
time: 10:29
